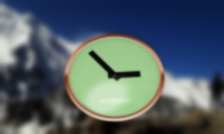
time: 2:53
